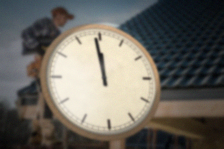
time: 11:59
